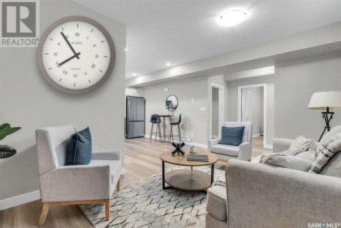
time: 7:54
